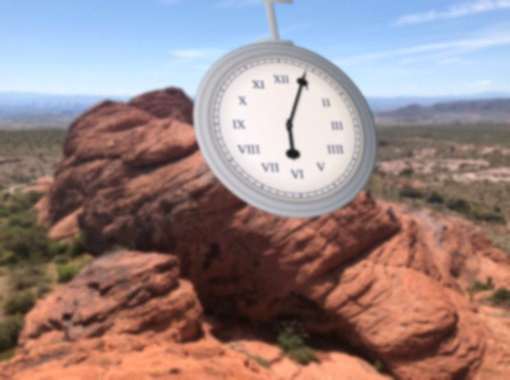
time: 6:04
